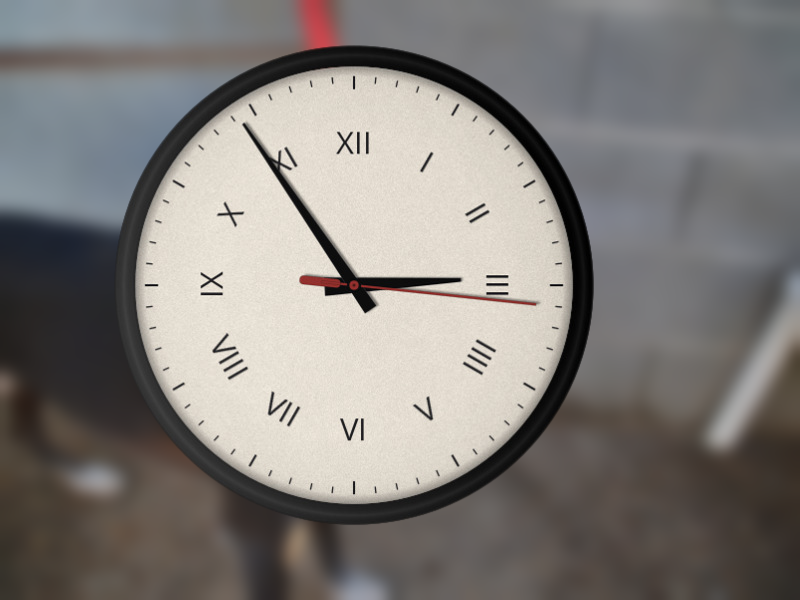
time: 2:54:16
